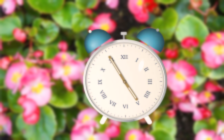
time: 4:55
